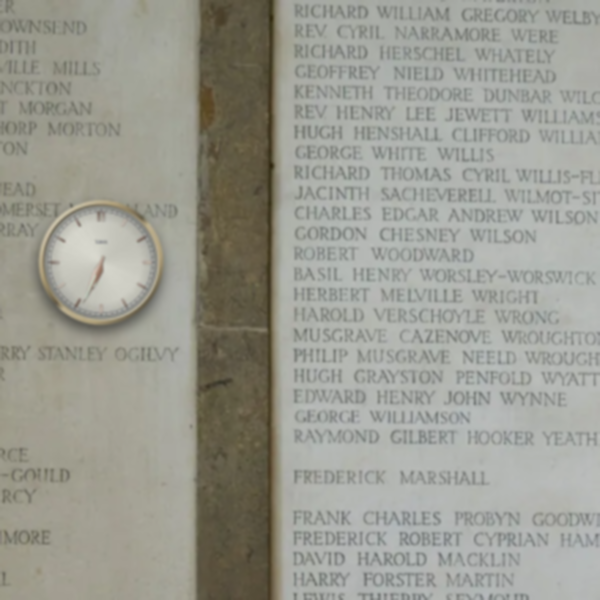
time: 6:34
